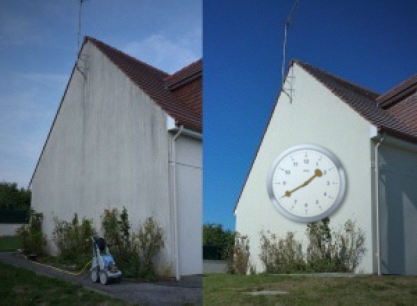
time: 1:40
